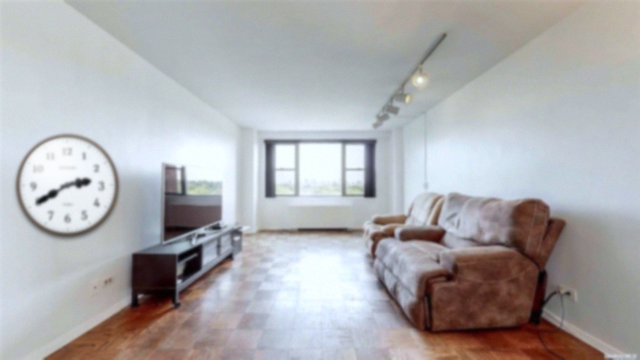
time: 2:40
